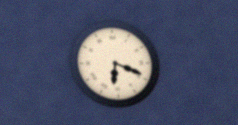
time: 6:19
